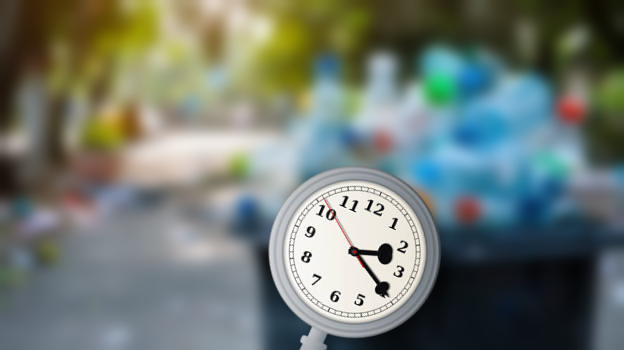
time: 2:19:51
